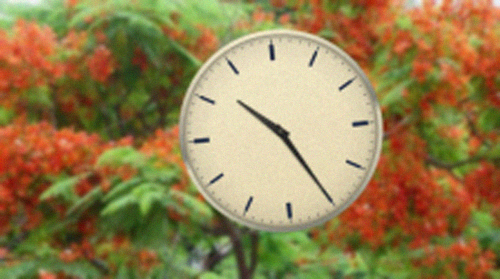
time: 10:25
